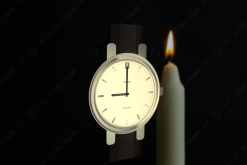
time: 9:00
